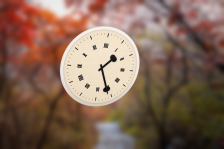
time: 1:26
